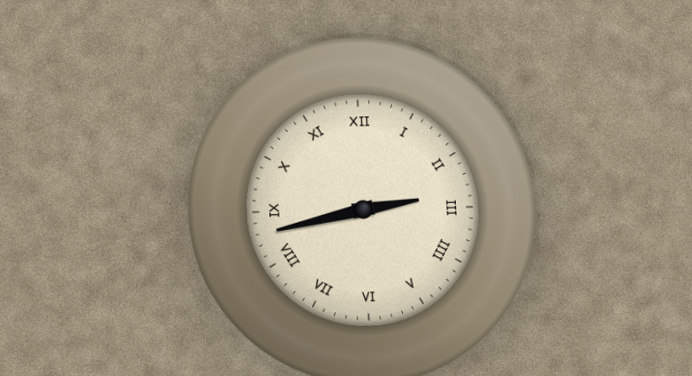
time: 2:43
